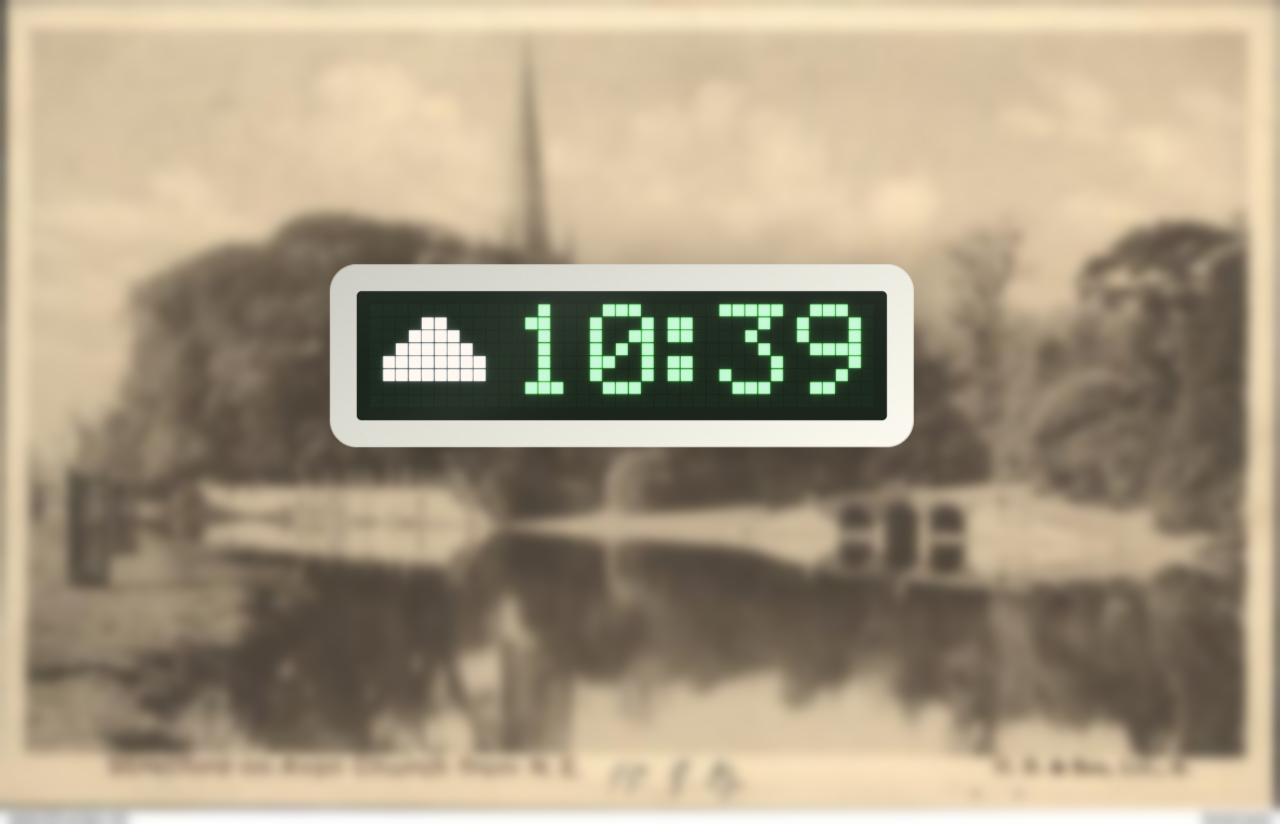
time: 10:39
